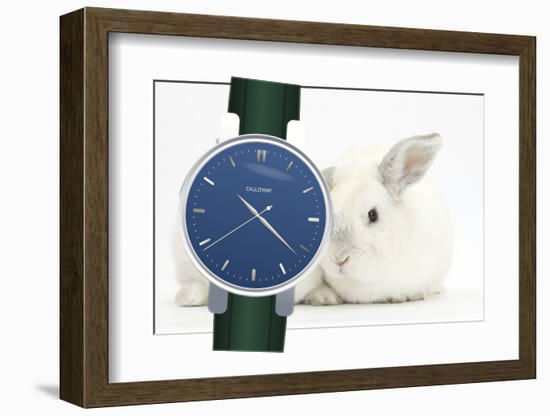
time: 10:21:39
